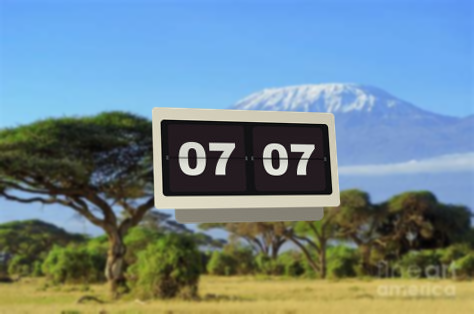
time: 7:07
